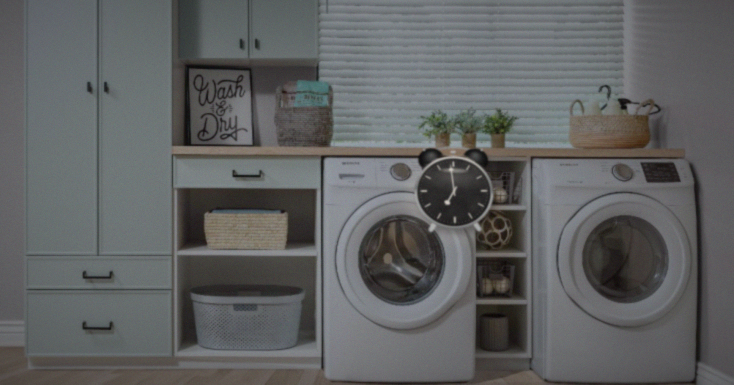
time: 6:59
